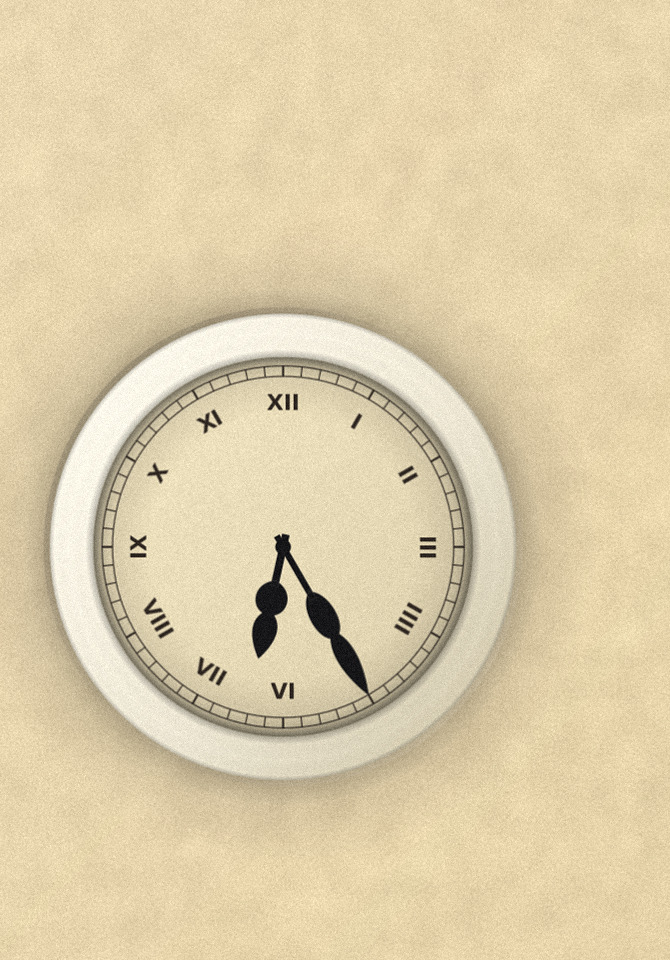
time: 6:25
